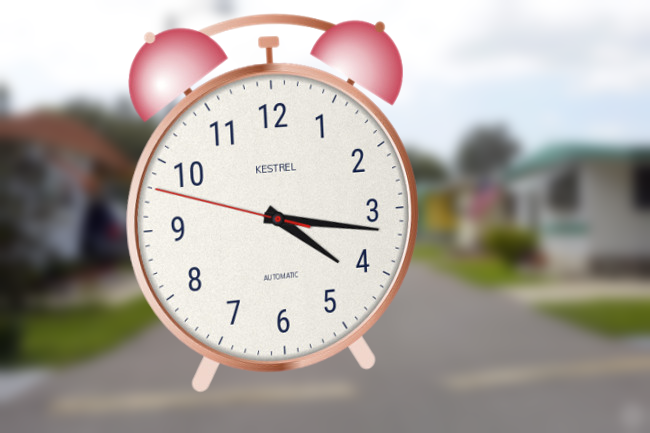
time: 4:16:48
